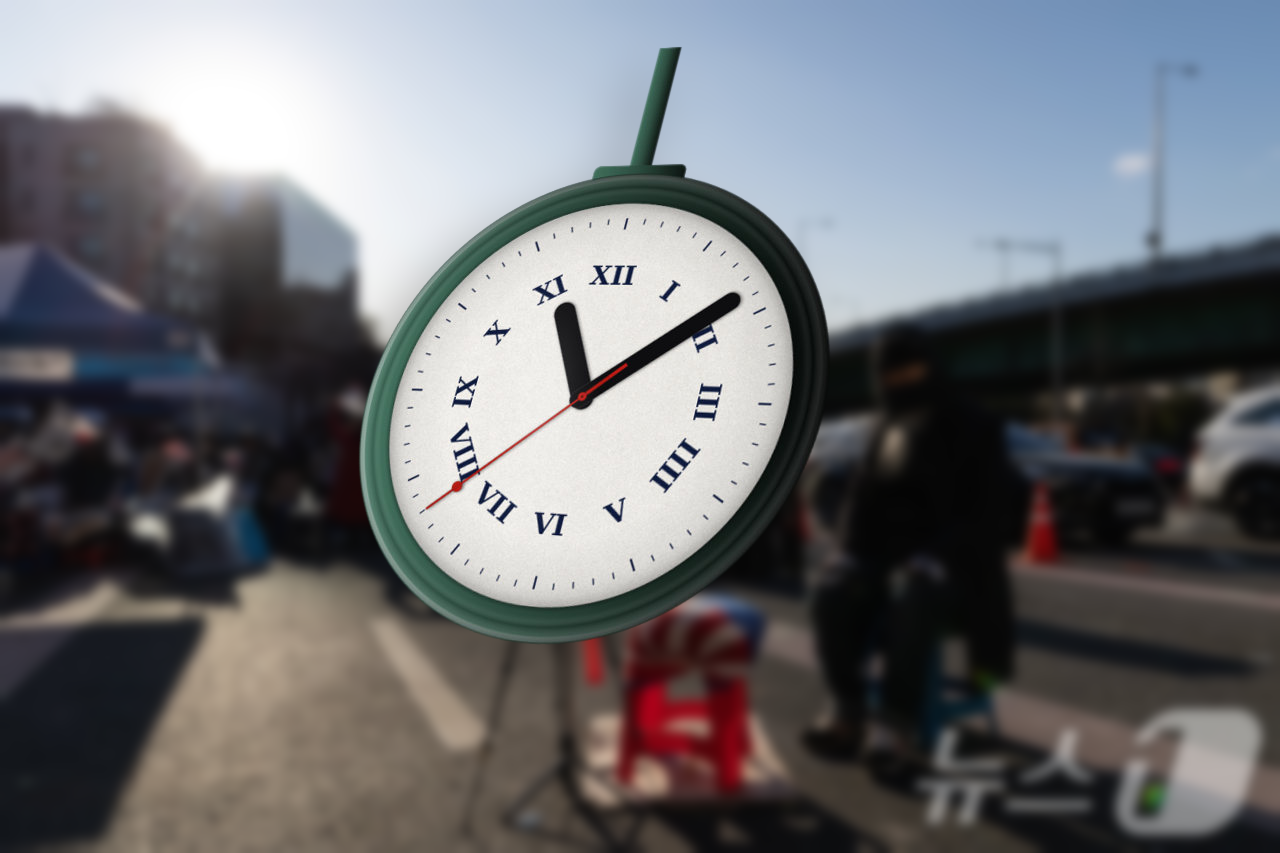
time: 11:08:38
